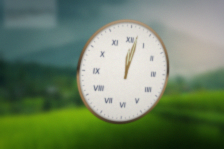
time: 12:02
